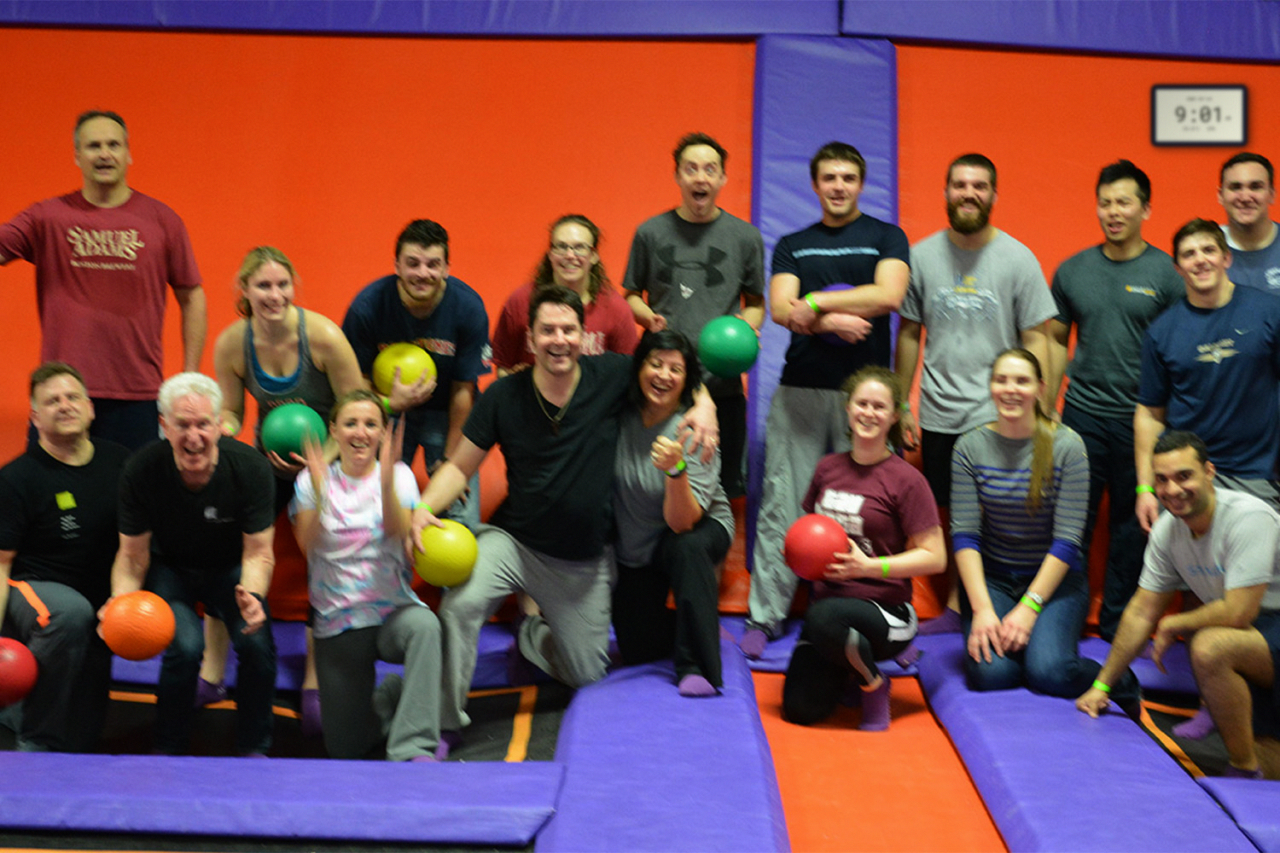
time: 9:01
